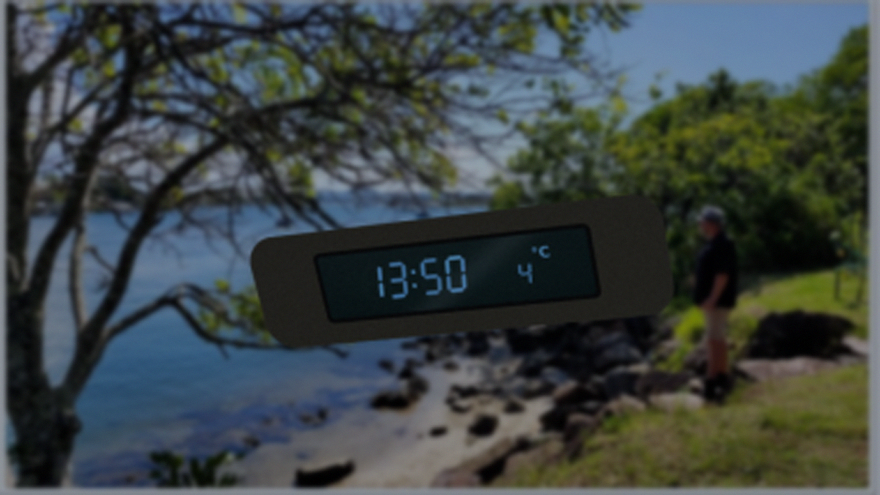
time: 13:50
